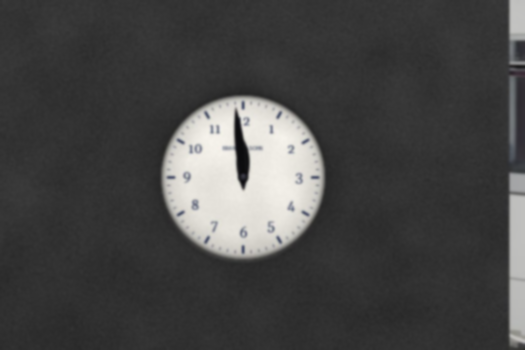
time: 11:59
